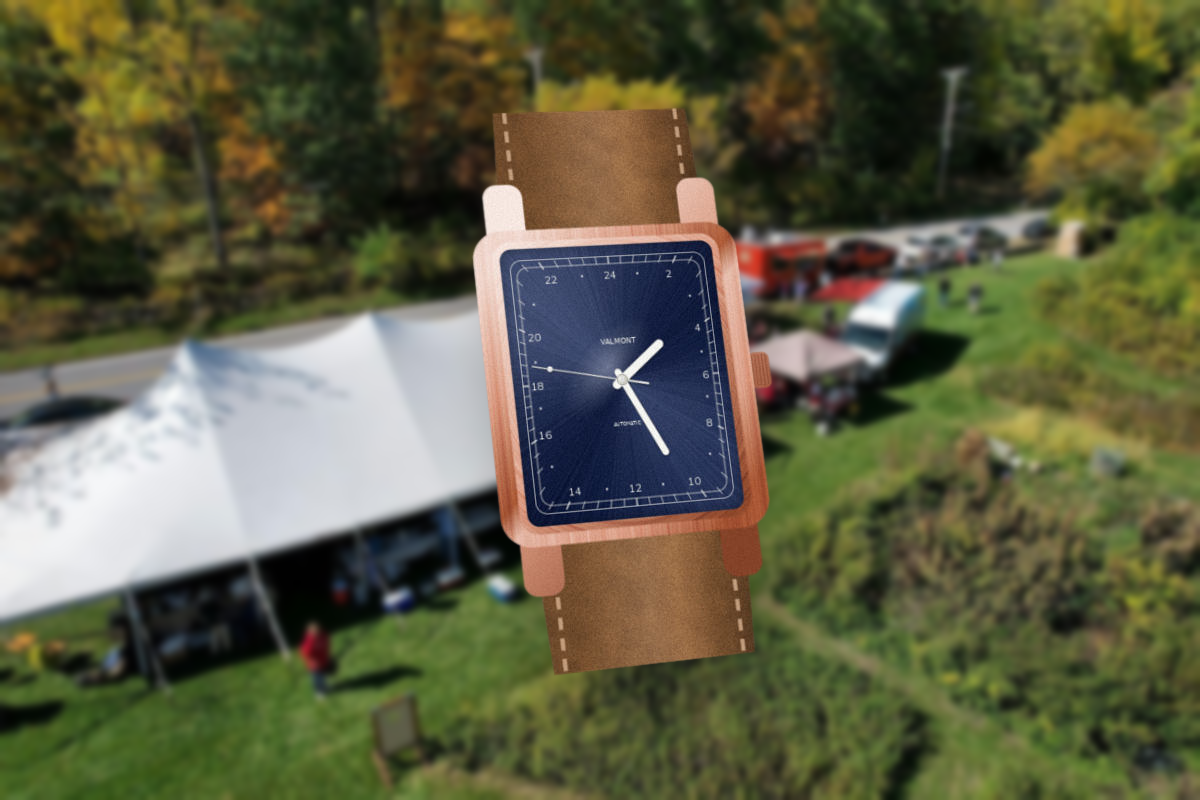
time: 3:25:47
